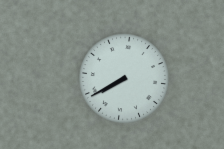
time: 7:39
